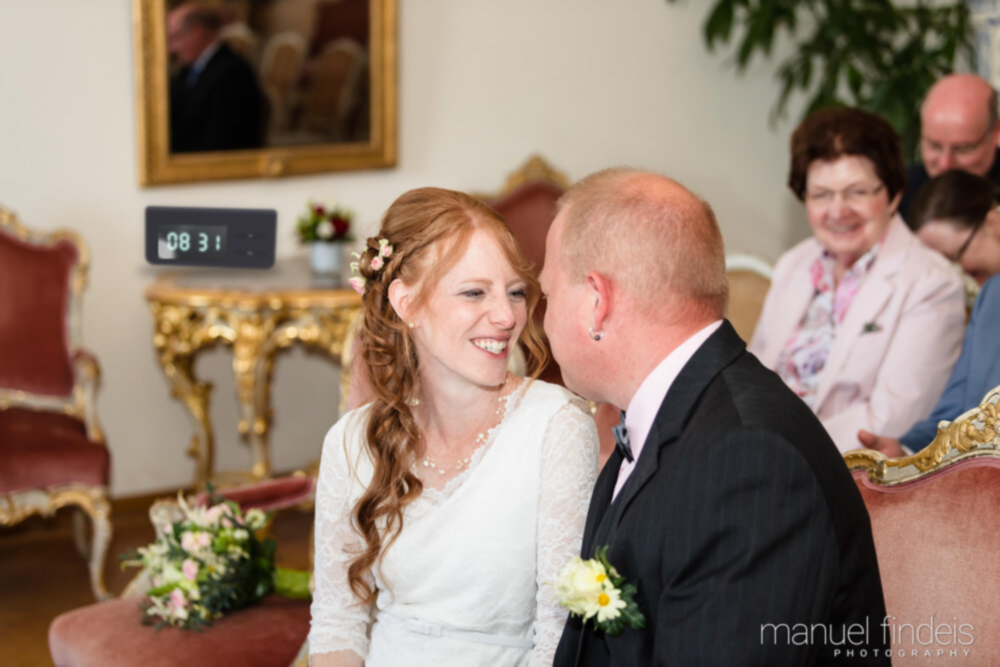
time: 8:31
